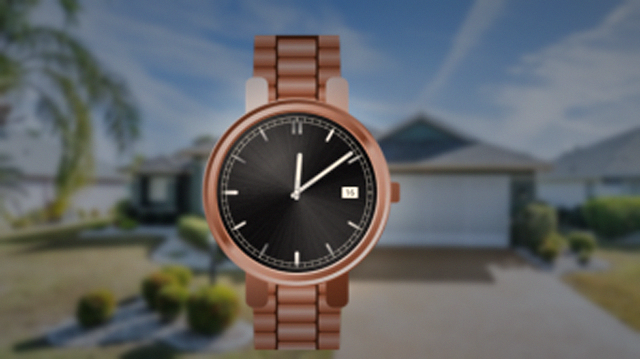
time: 12:09
